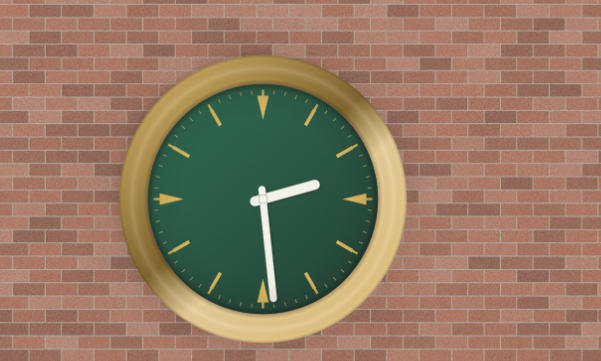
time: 2:29
